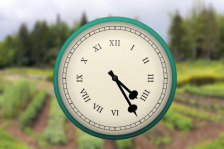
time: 4:25
